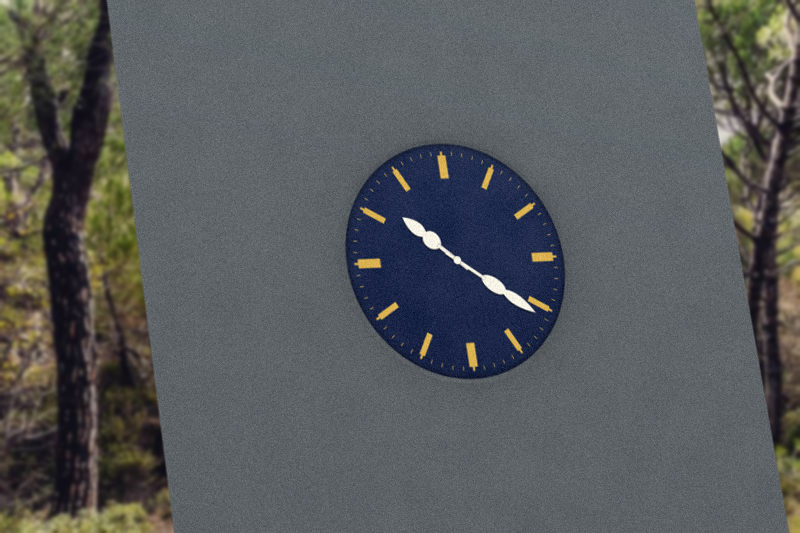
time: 10:21
